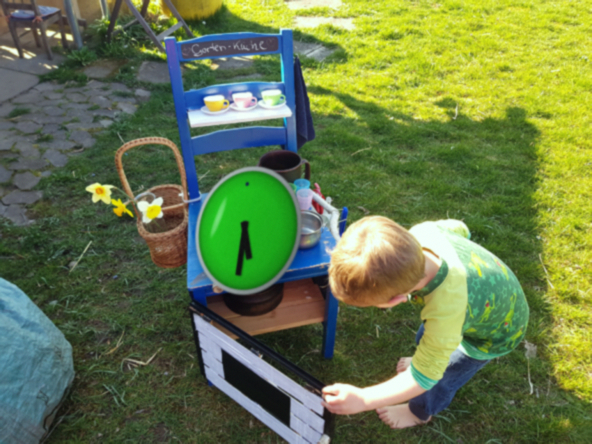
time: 5:31
